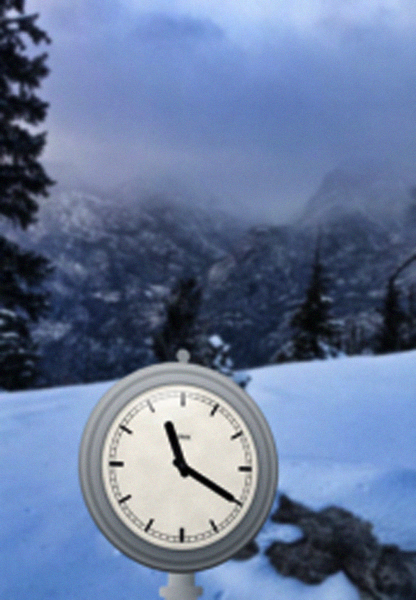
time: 11:20
